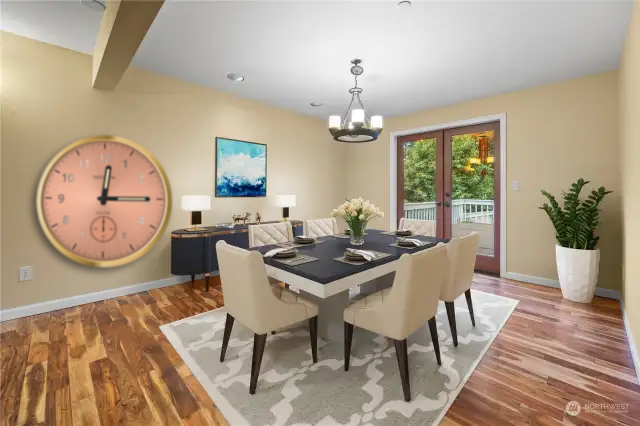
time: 12:15
